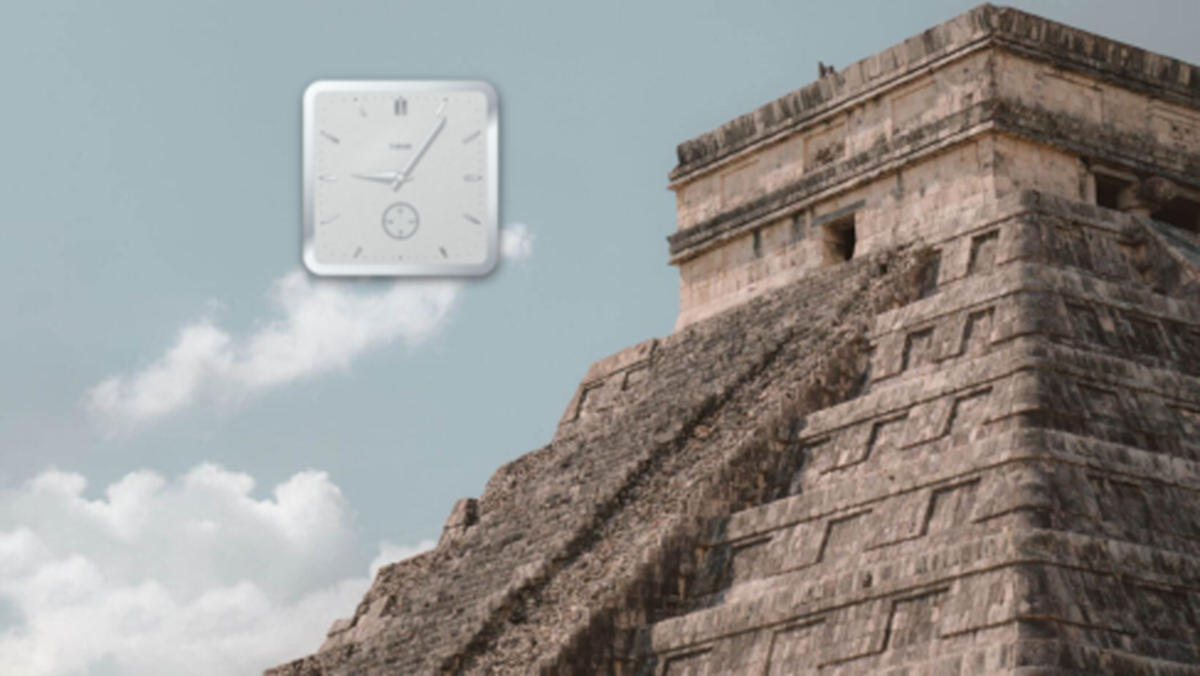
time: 9:06
